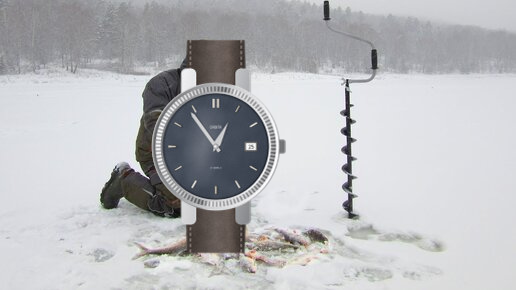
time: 12:54
